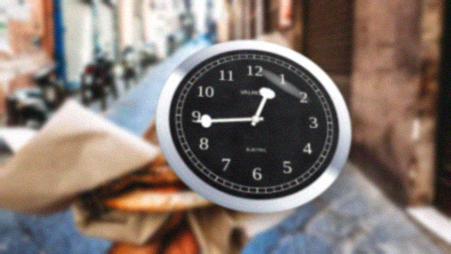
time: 12:44
